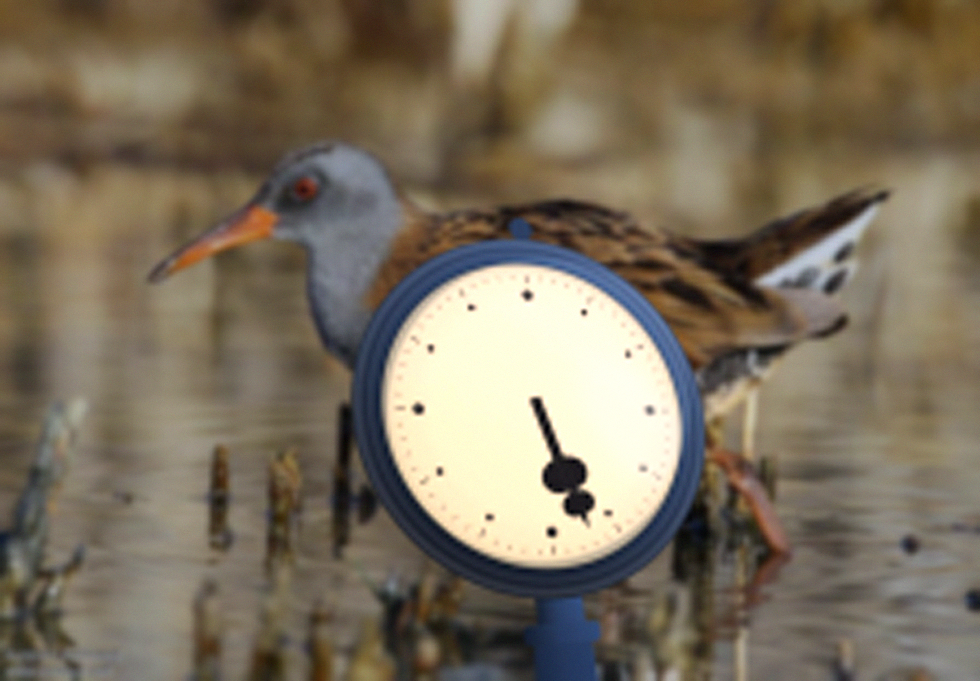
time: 5:27
